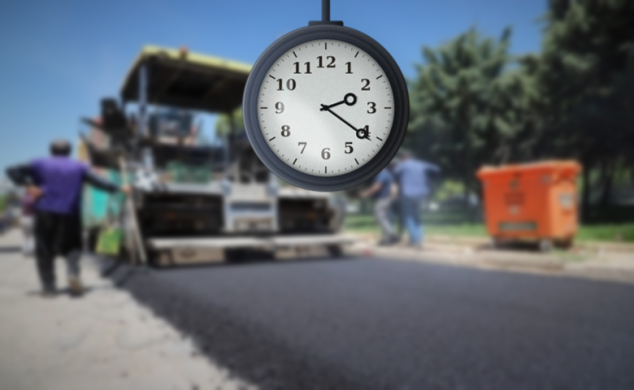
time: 2:21
